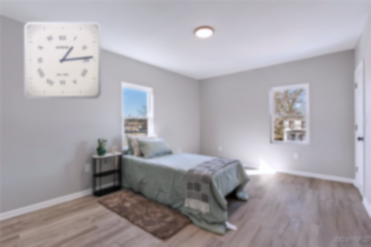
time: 1:14
